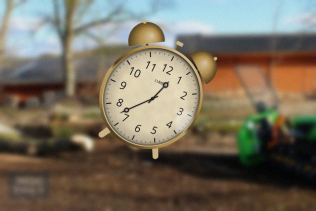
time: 12:37
